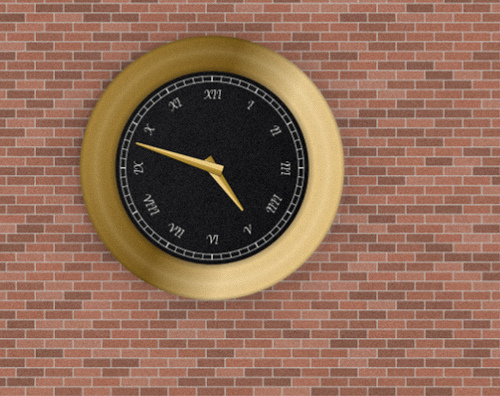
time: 4:48
